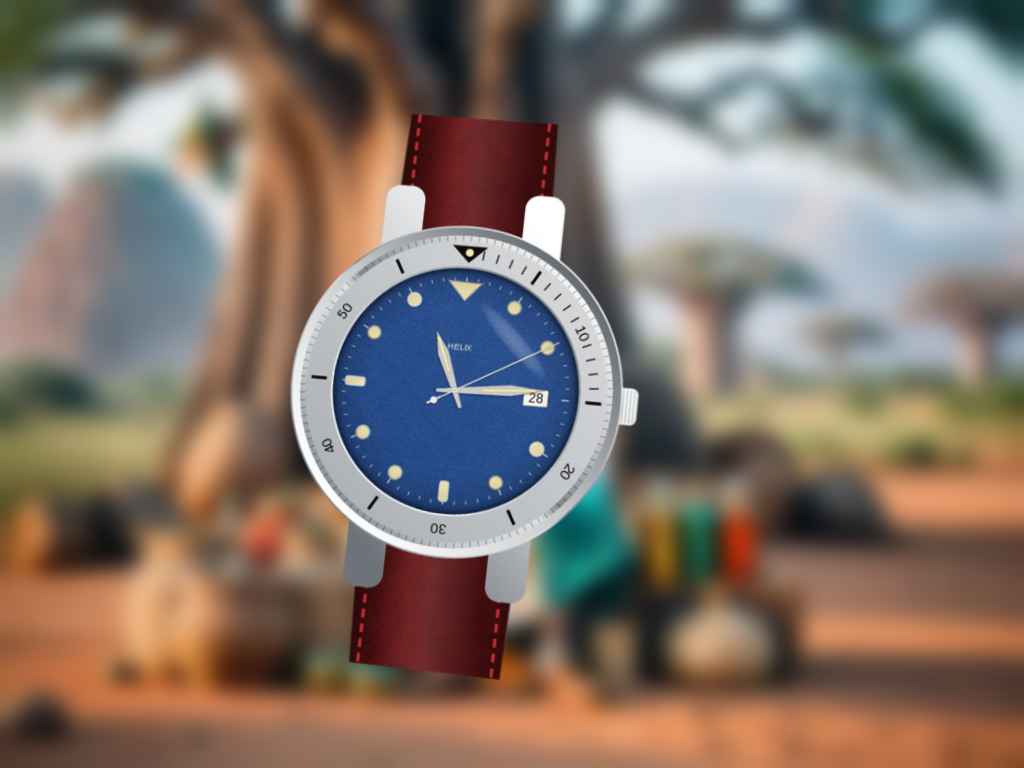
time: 11:14:10
